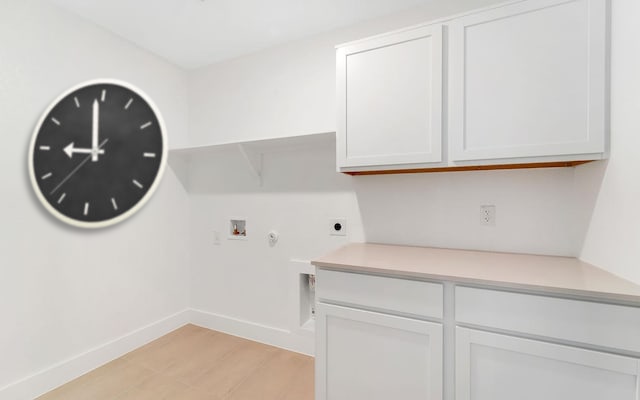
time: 8:58:37
